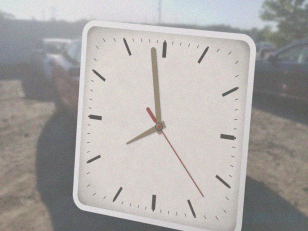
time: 7:58:23
